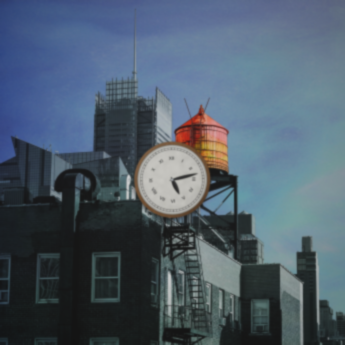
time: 5:13
